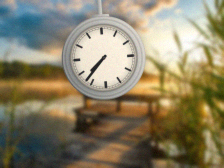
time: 7:37
